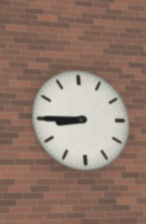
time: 8:45
